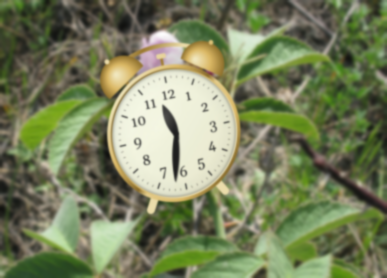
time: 11:32
